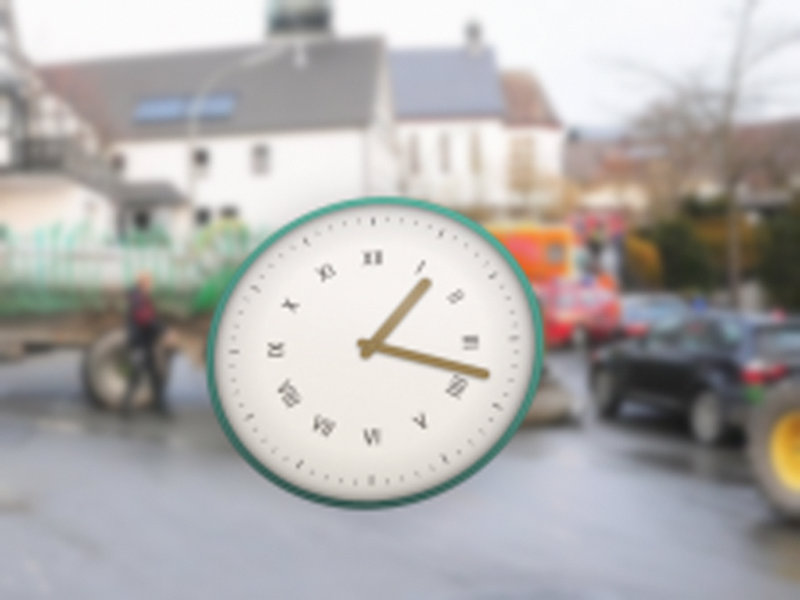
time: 1:18
